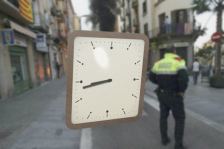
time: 8:43
